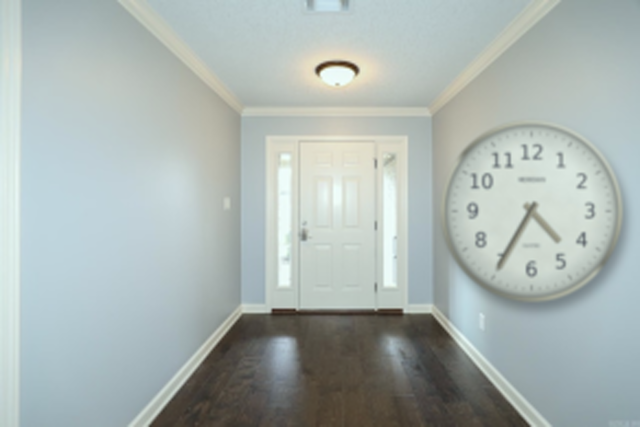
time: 4:35
